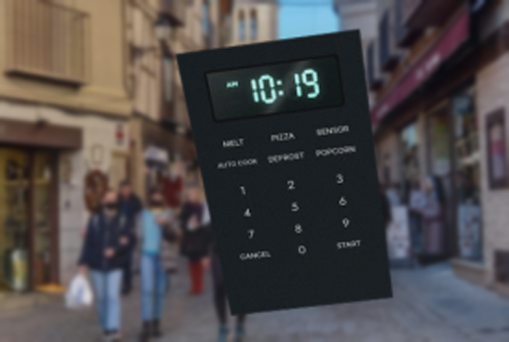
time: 10:19
